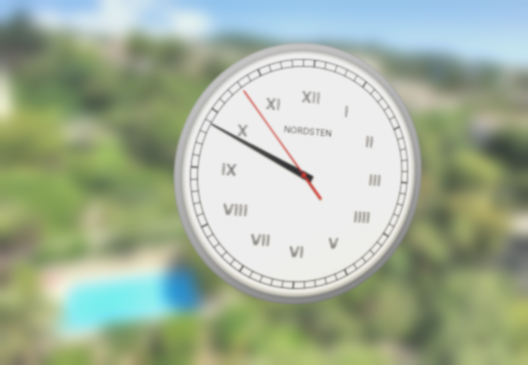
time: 9:48:53
